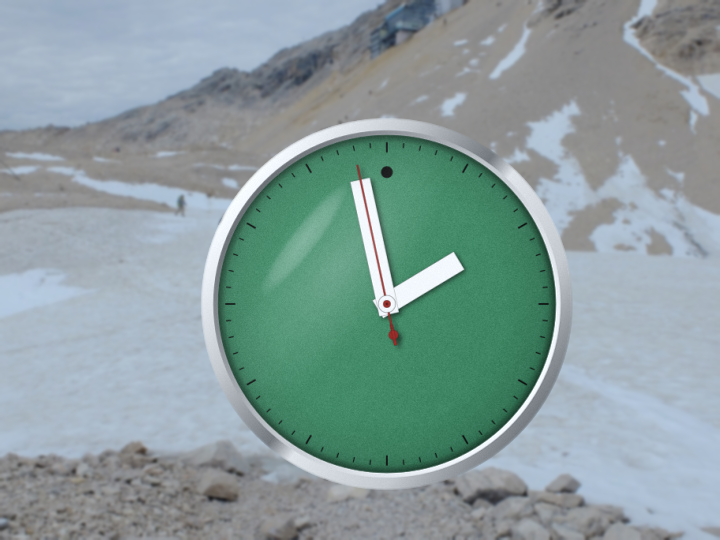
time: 1:57:58
